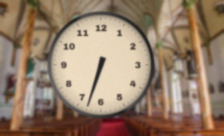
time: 6:33
